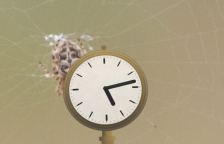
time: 5:13
